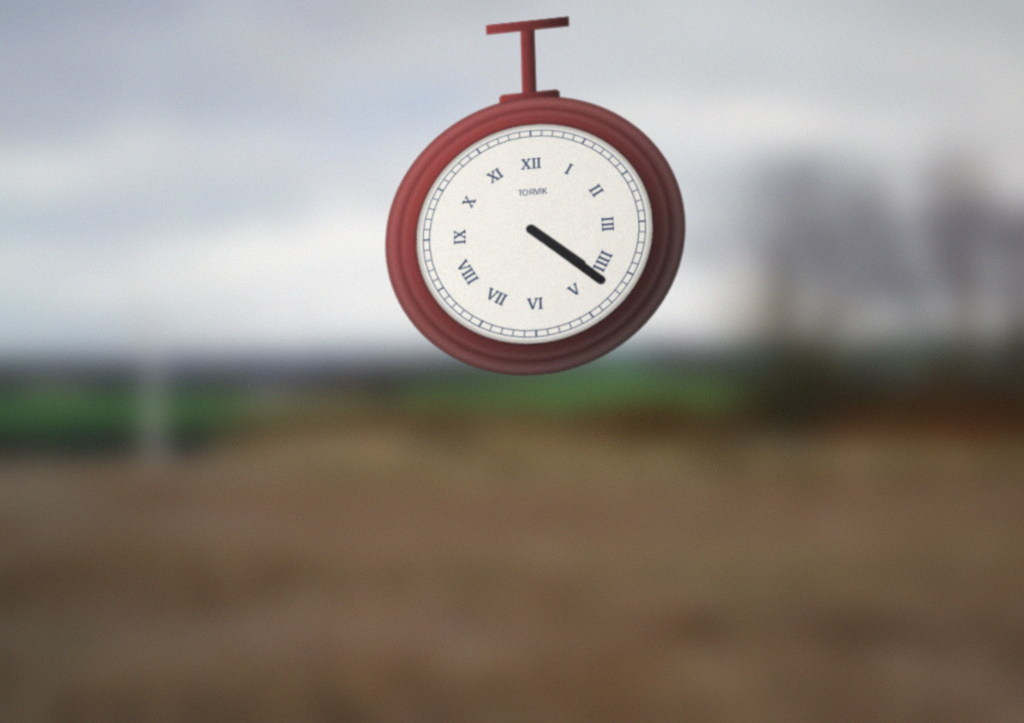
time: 4:22
